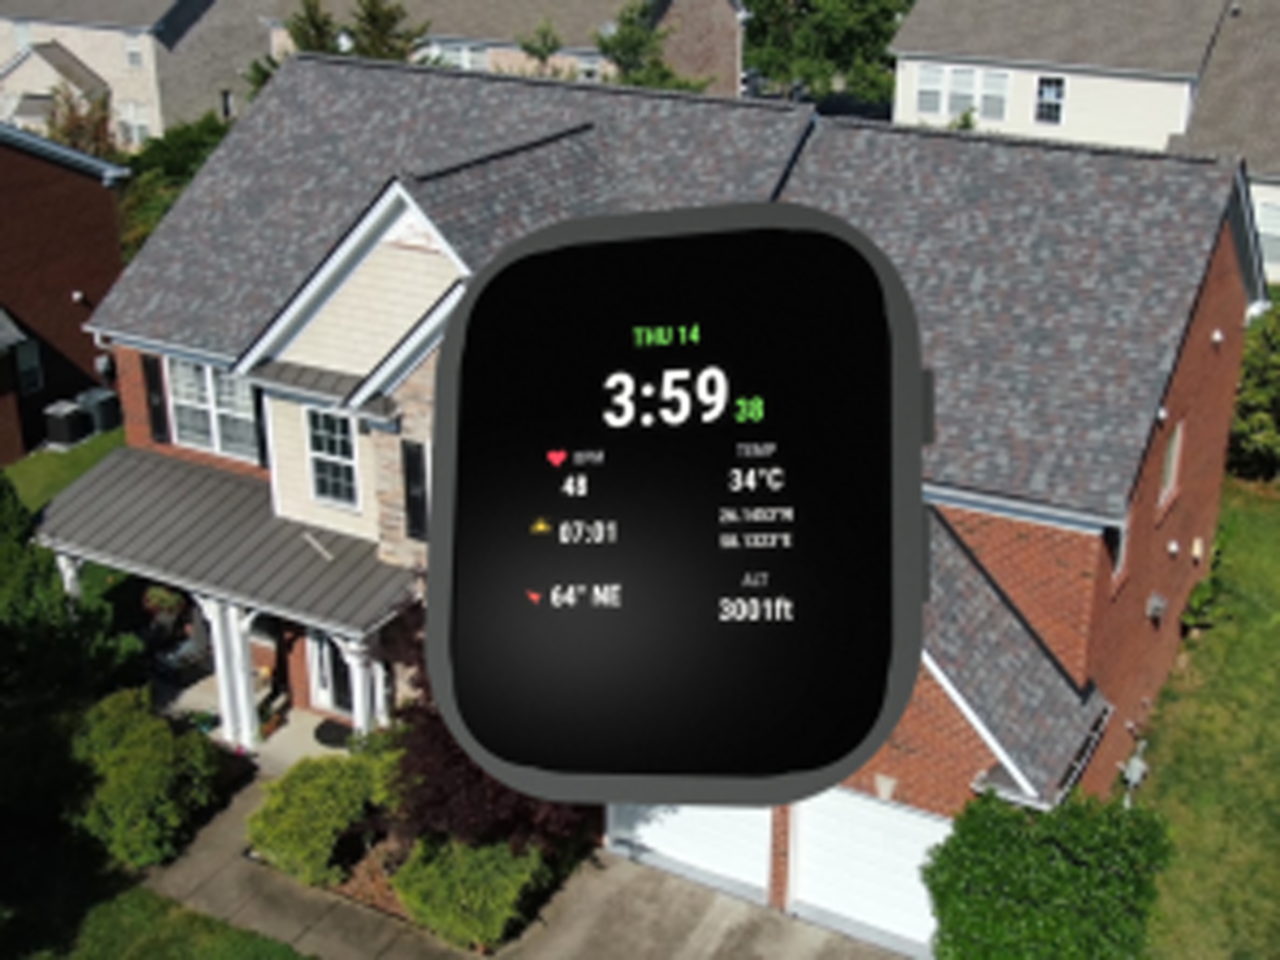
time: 3:59
